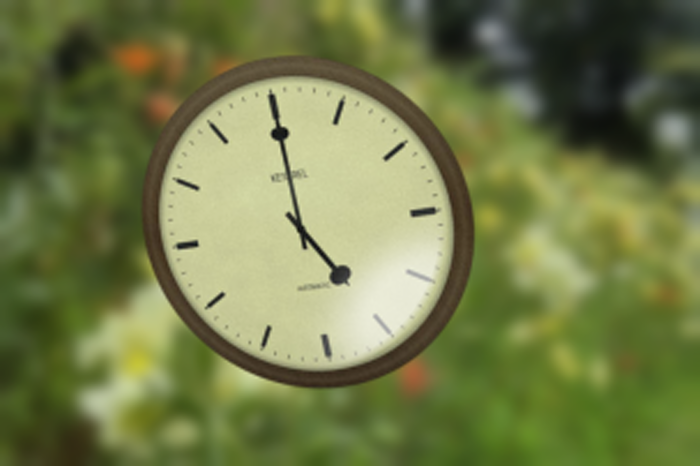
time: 5:00
